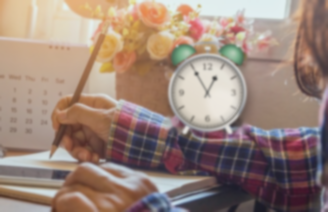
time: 12:55
